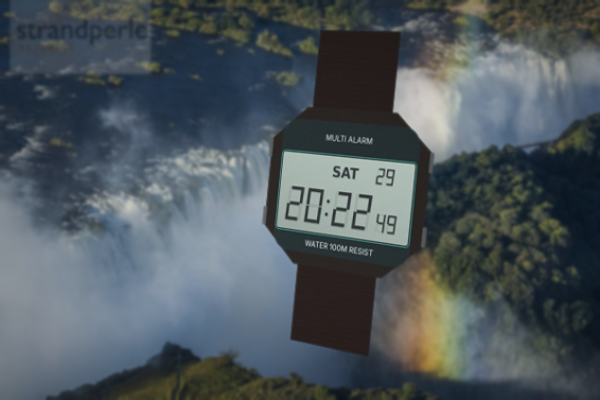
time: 20:22:49
